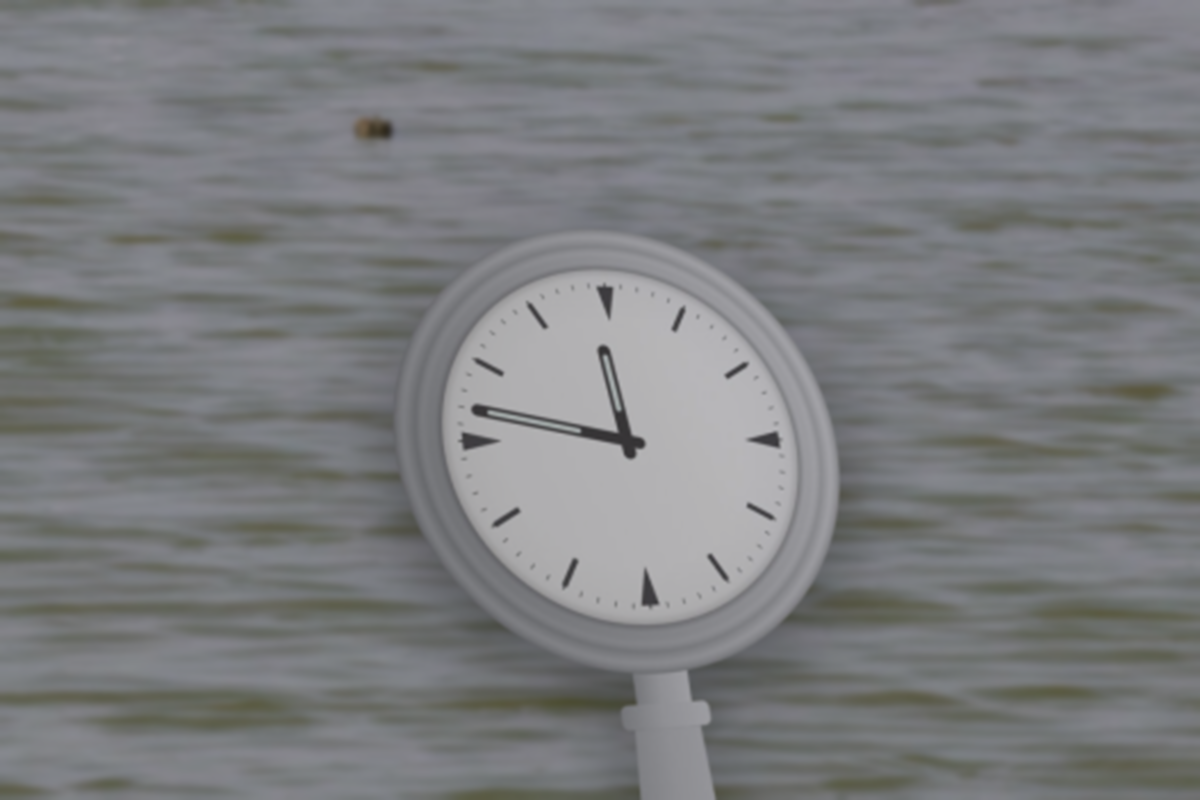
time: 11:47
